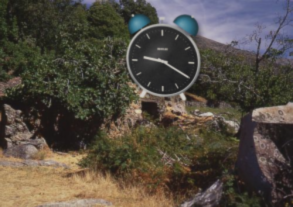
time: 9:20
